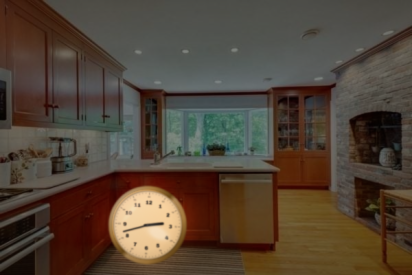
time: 2:42
